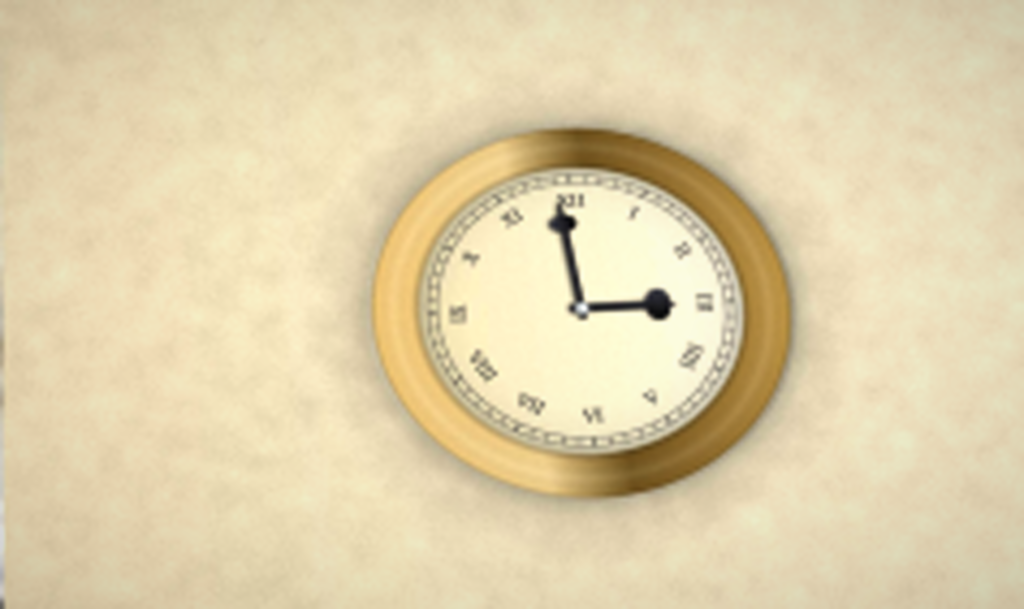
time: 2:59
